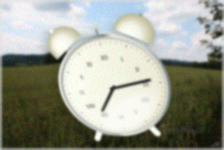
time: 7:14
